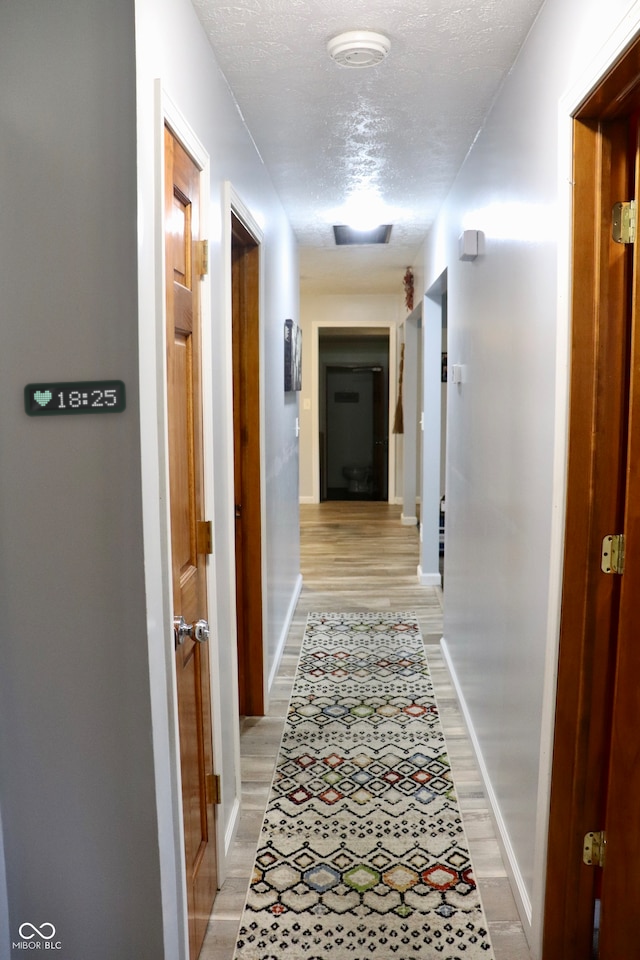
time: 18:25
